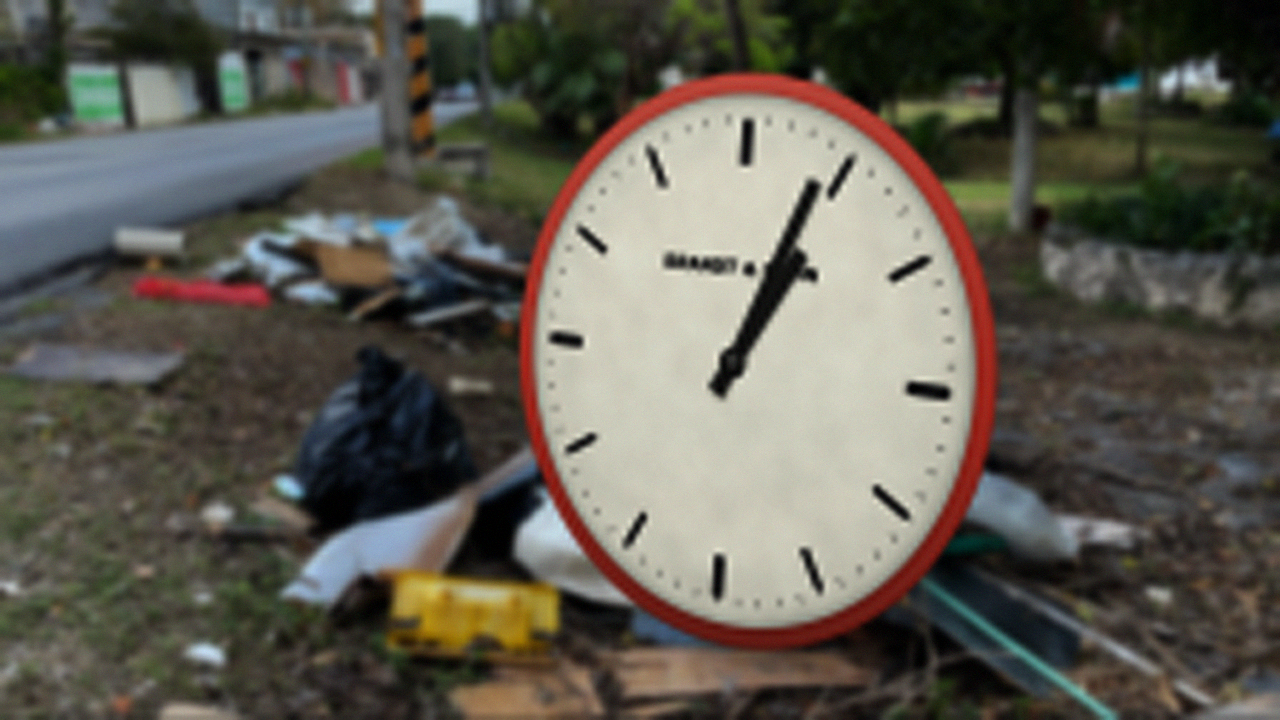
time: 1:04
